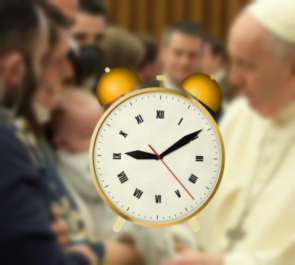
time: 9:09:23
